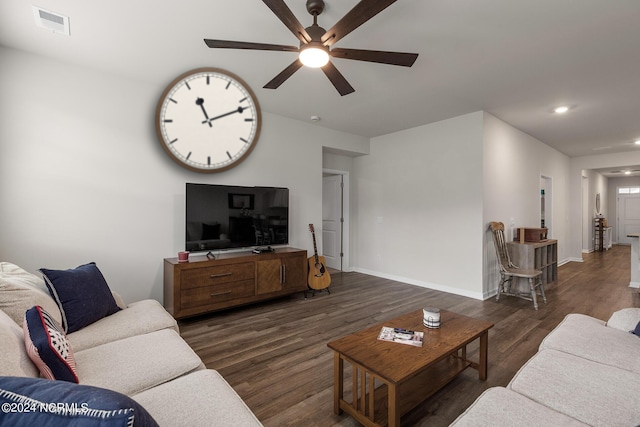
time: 11:12
